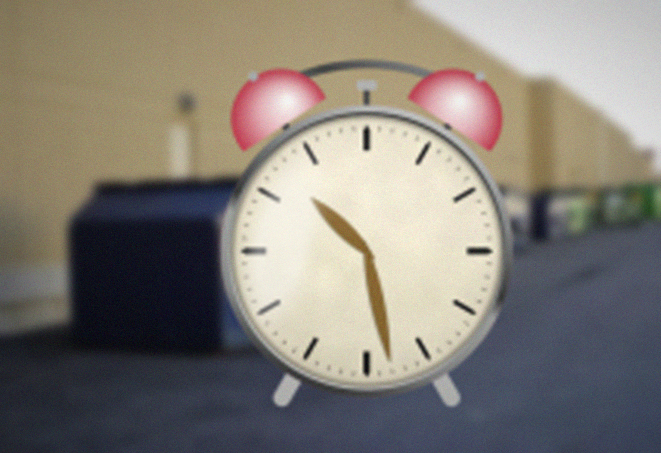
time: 10:28
